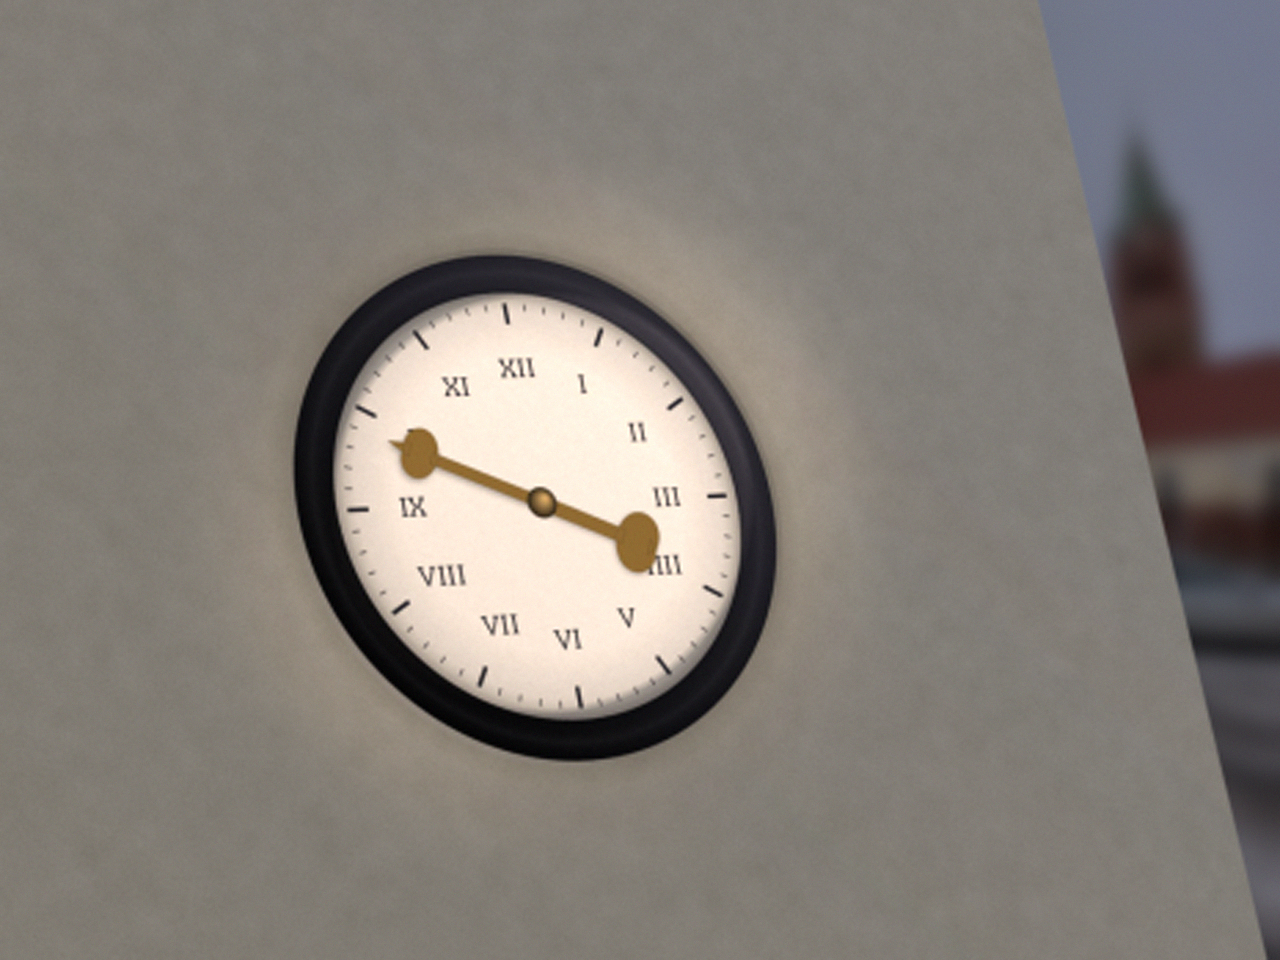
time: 3:49
